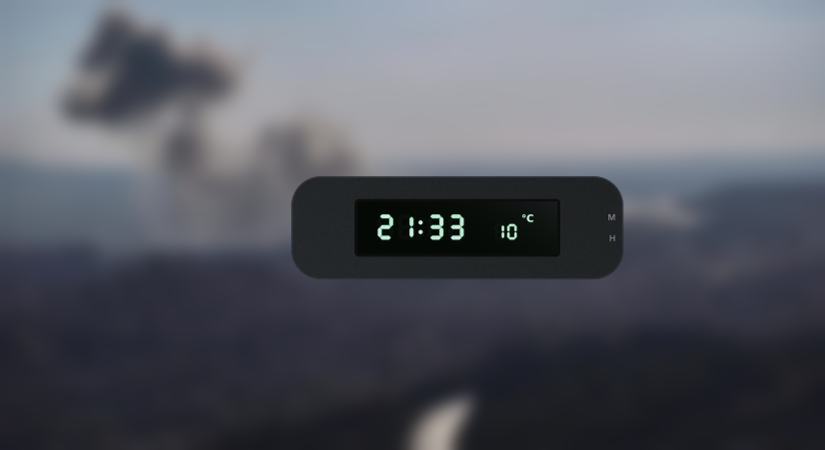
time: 21:33
